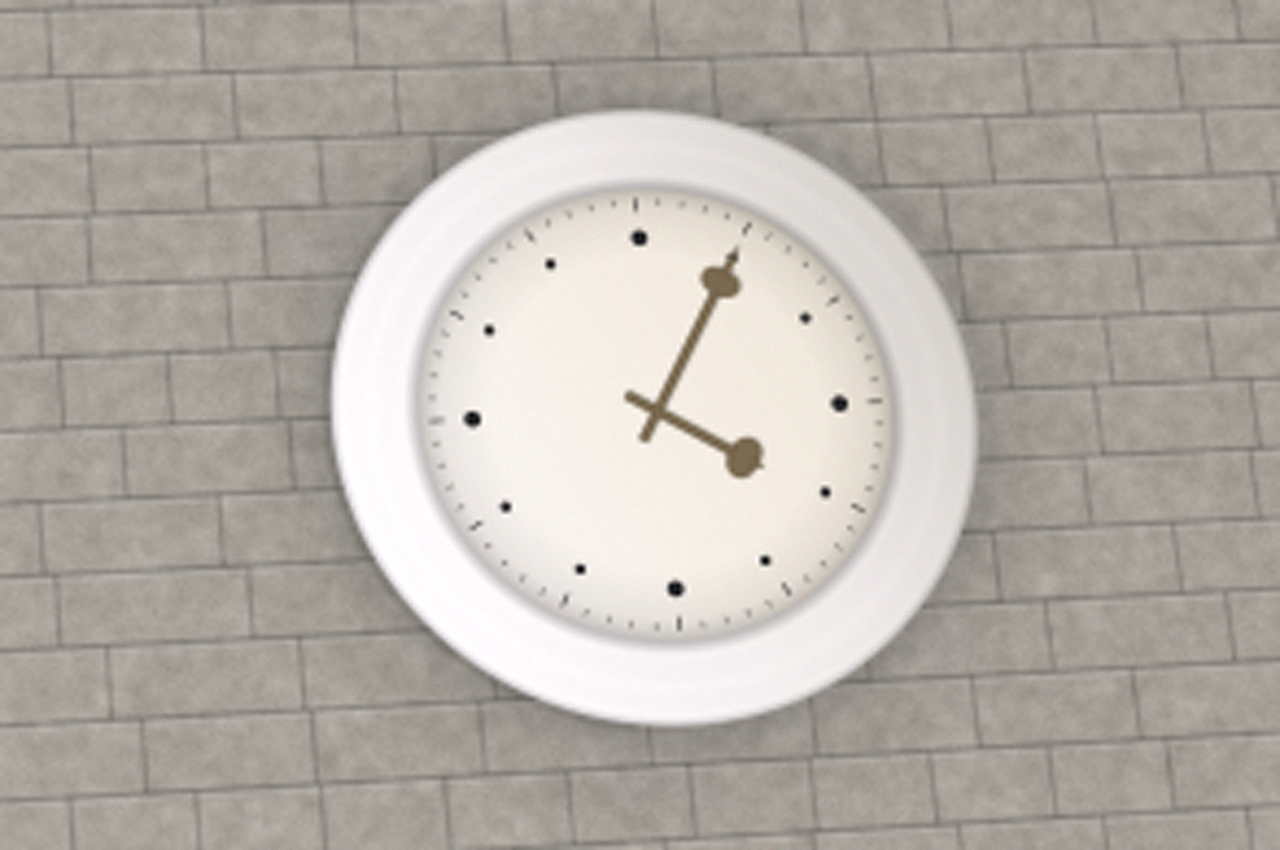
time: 4:05
